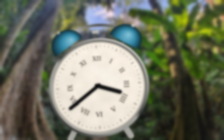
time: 3:39
